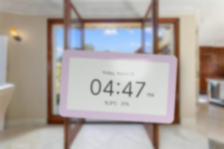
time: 4:47
